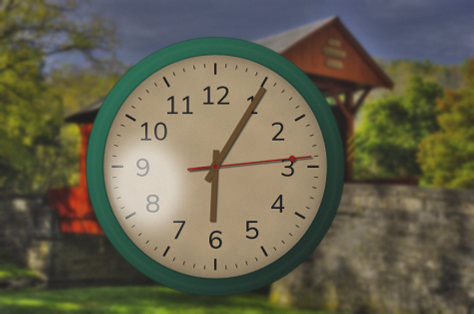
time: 6:05:14
